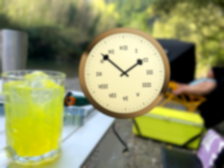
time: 1:52
